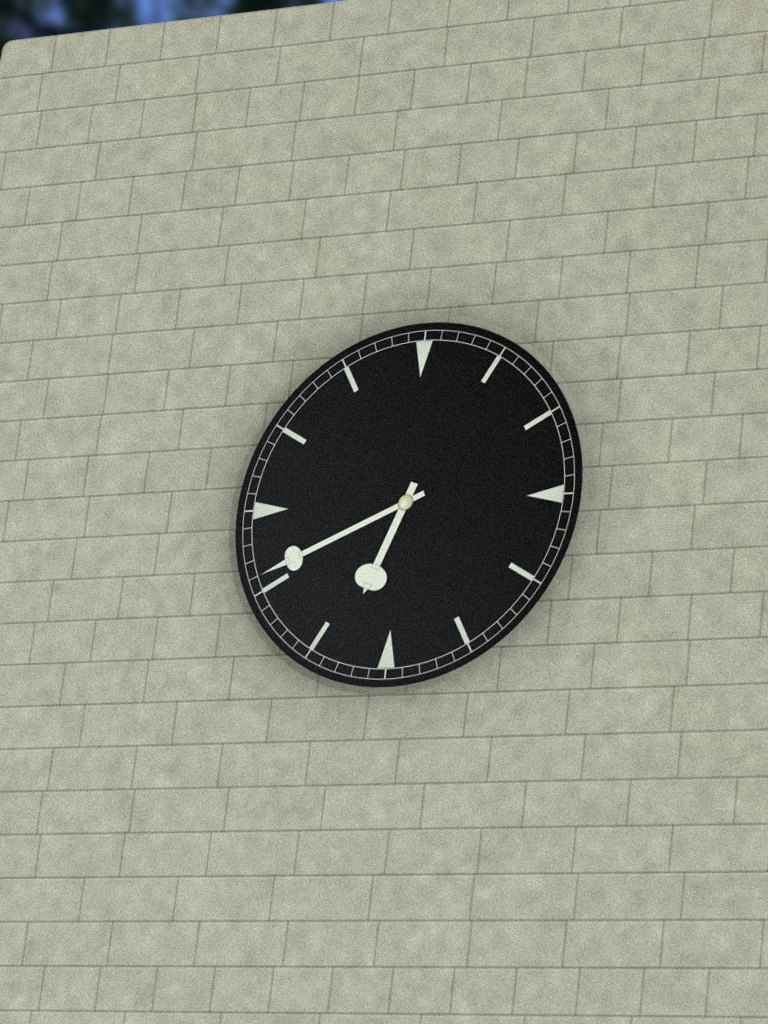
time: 6:41
